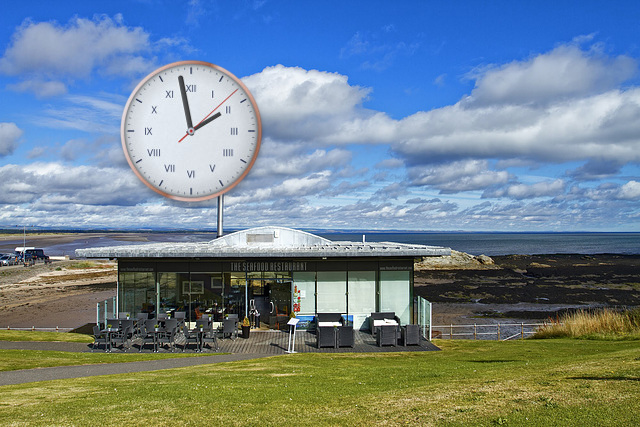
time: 1:58:08
